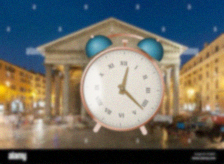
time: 12:22
